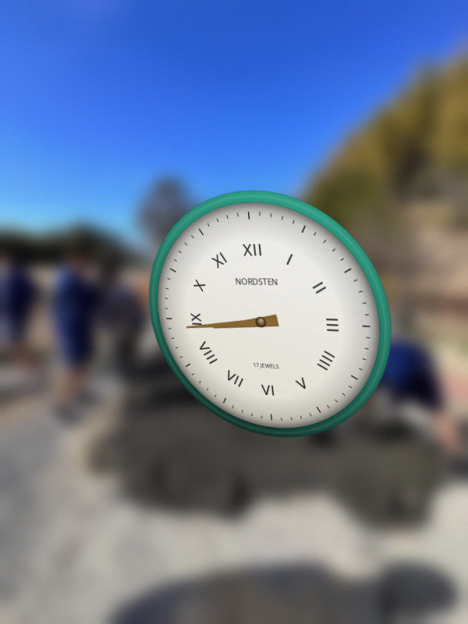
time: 8:44
